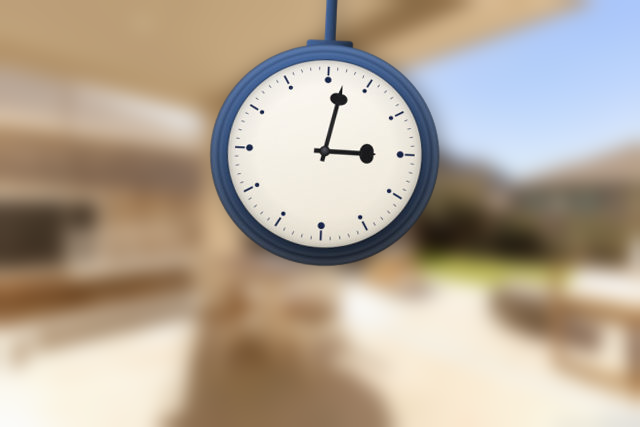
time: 3:02
